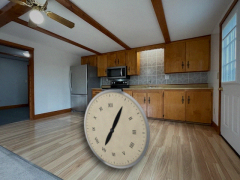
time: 7:05
